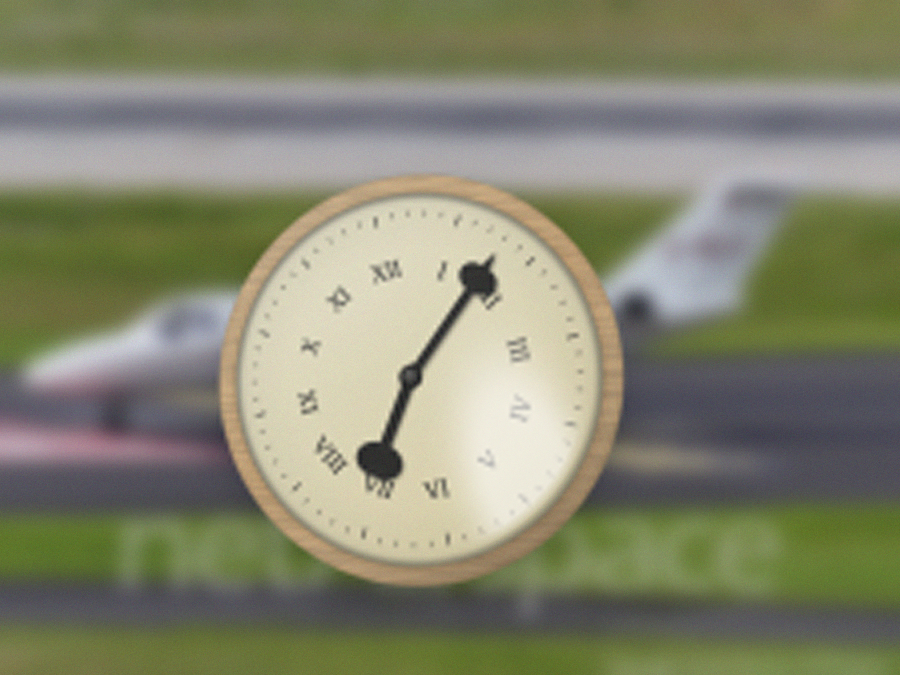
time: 7:08
